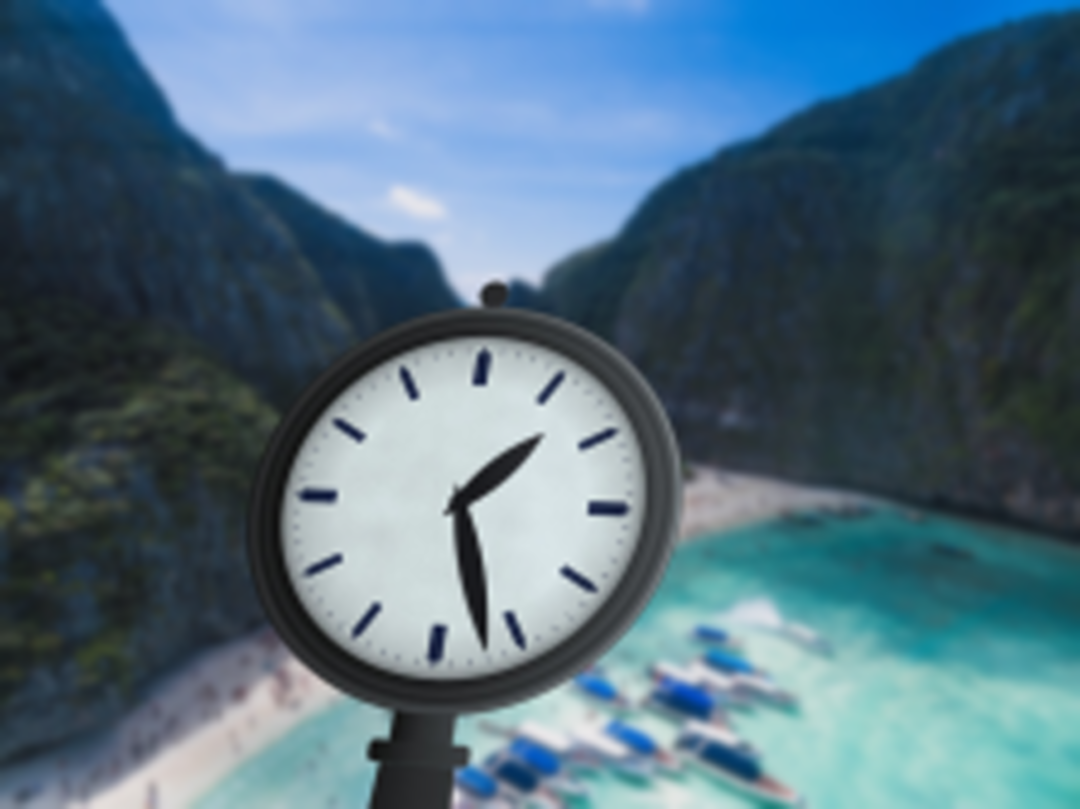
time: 1:27
